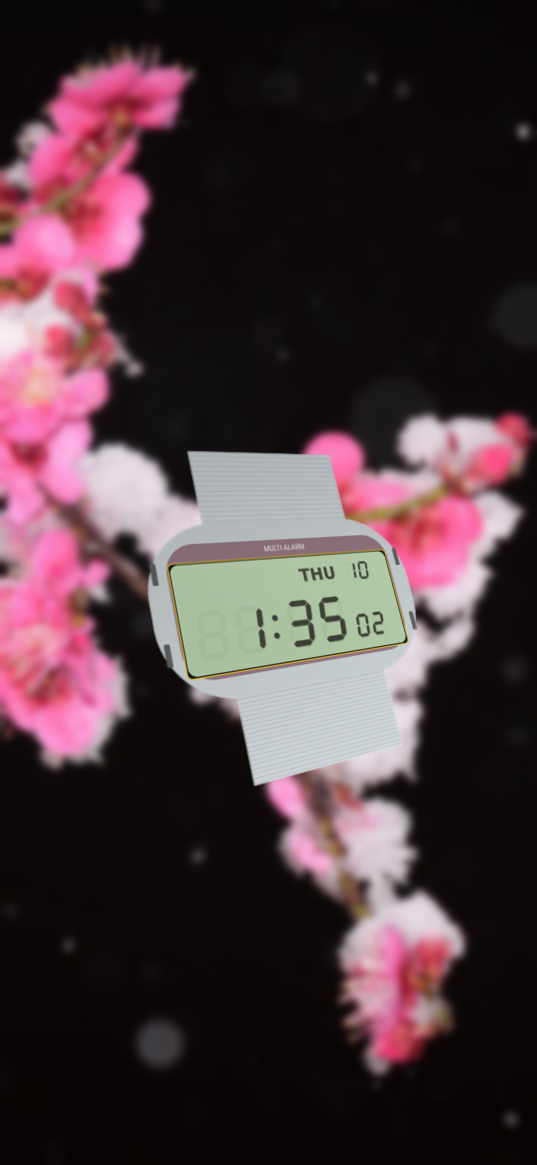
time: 1:35:02
